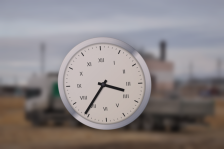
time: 3:36
